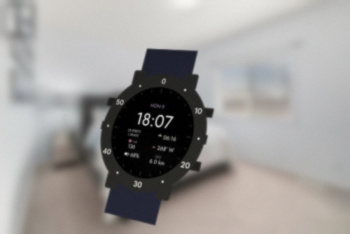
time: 18:07
